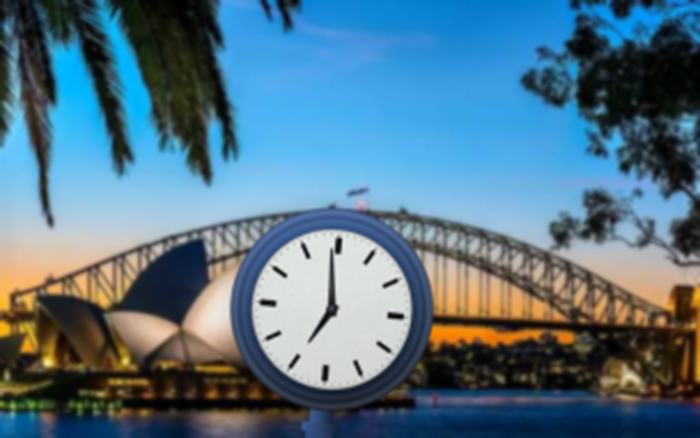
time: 6:59
